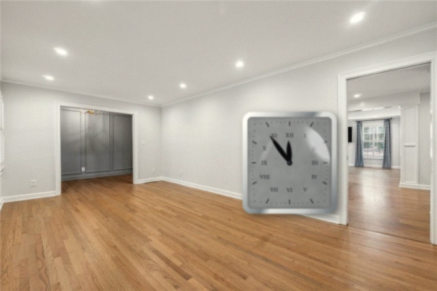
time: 11:54
